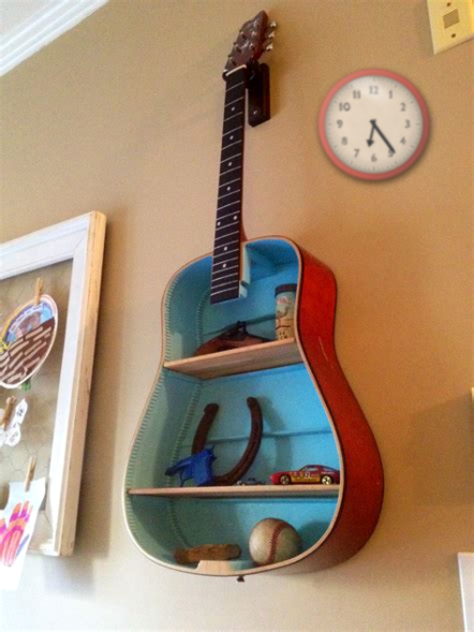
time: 6:24
